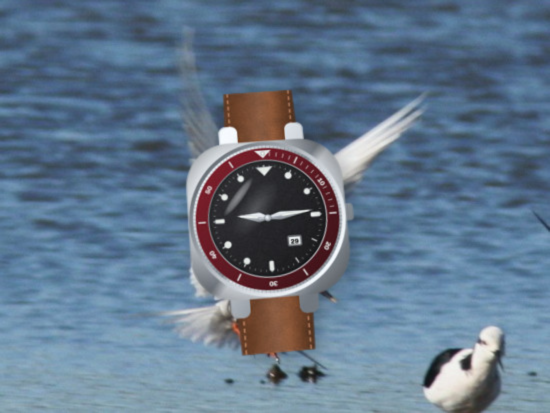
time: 9:14
